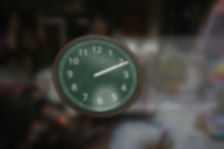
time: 2:11
